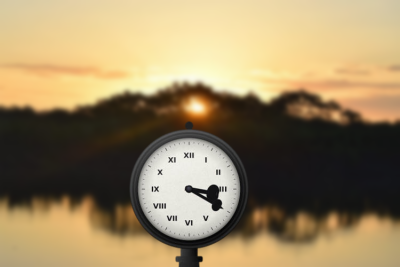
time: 3:20
